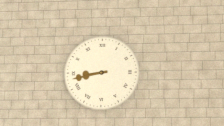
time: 8:43
